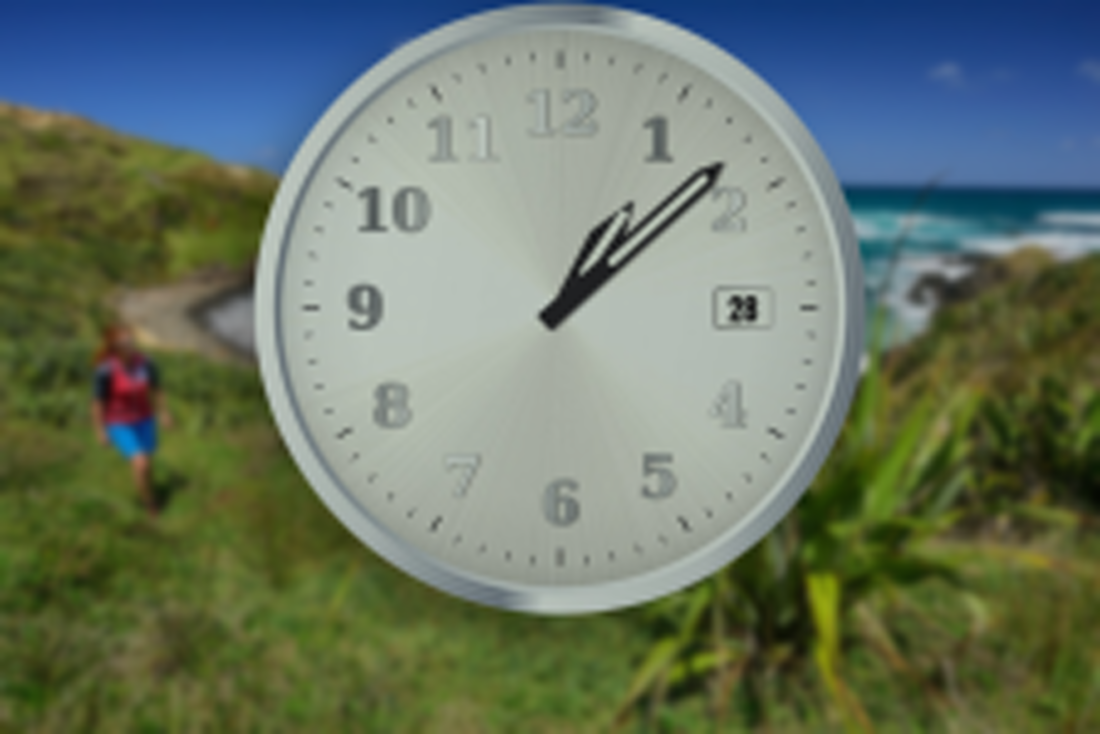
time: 1:08
